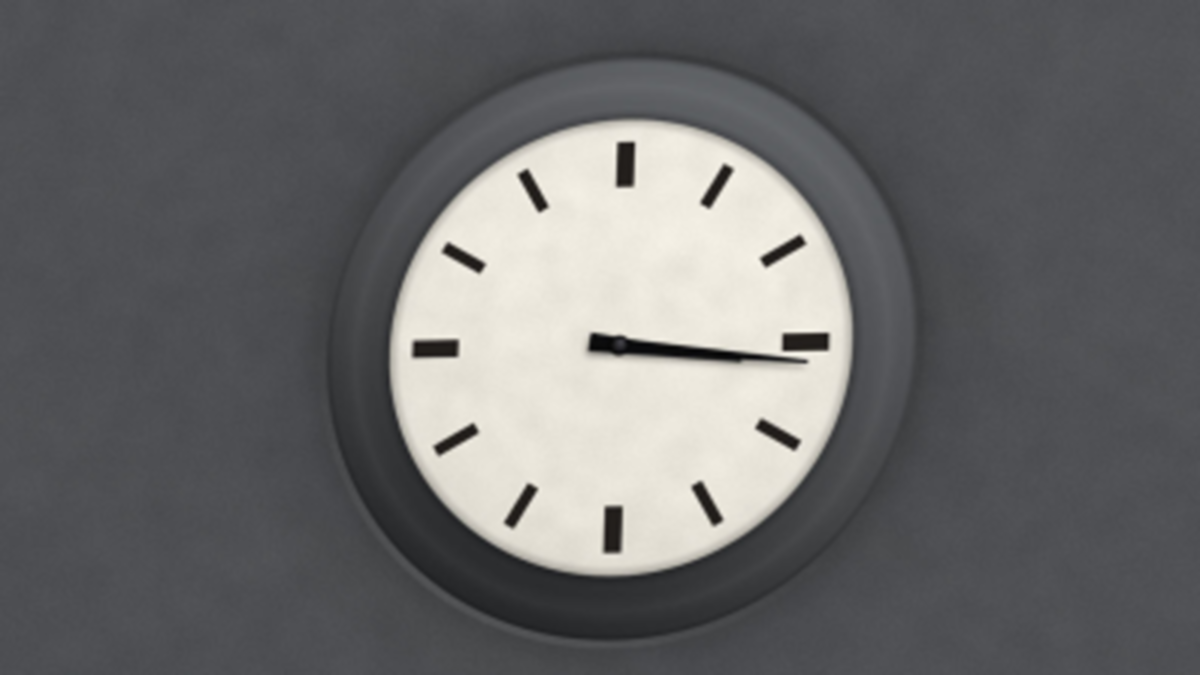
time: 3:16
